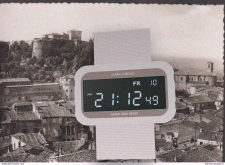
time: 21:12:49
